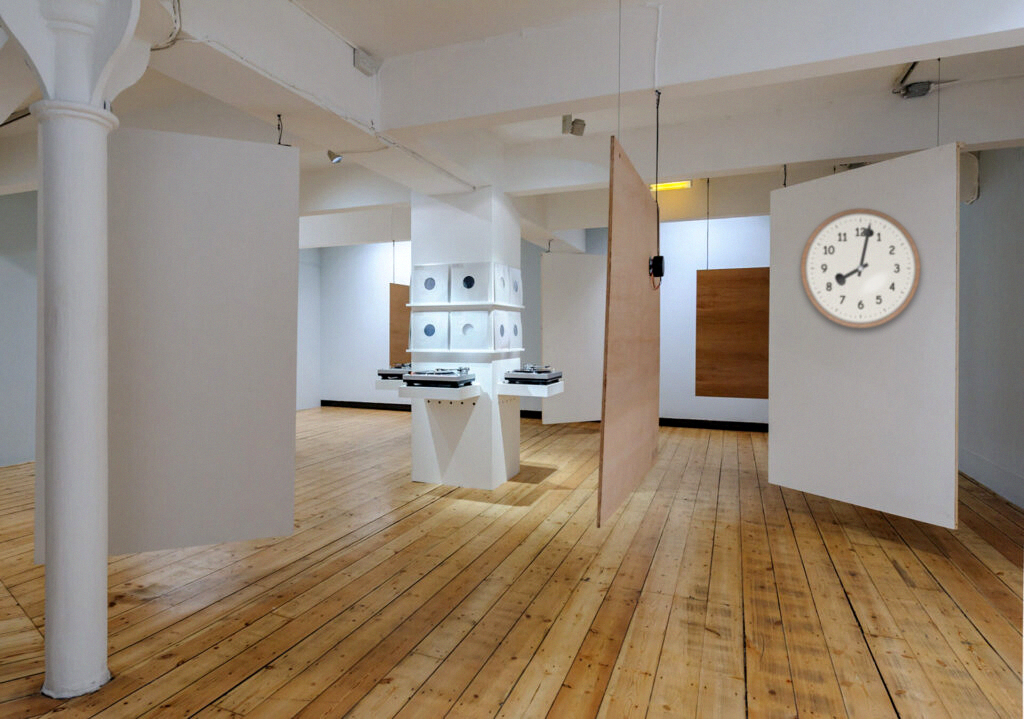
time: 8:02
